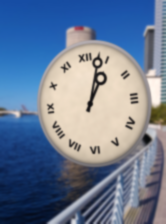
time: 1:03
